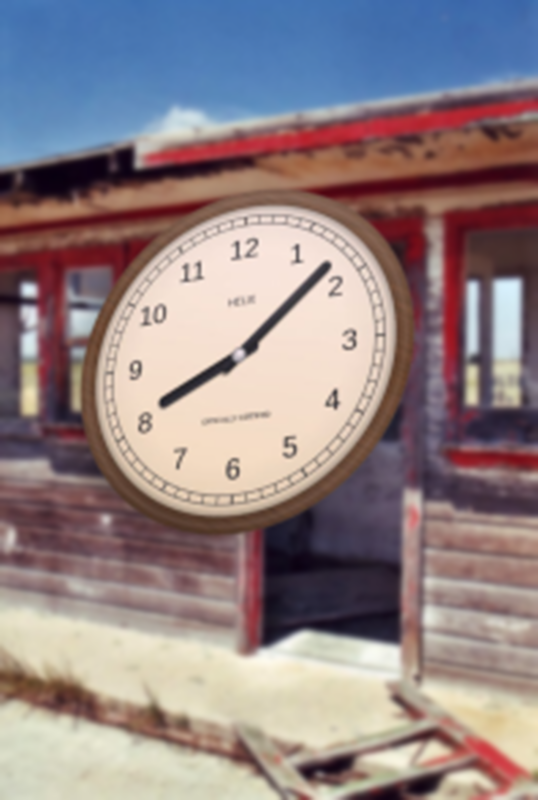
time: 8:08
